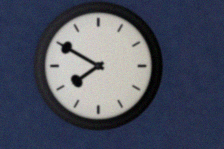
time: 7:50
